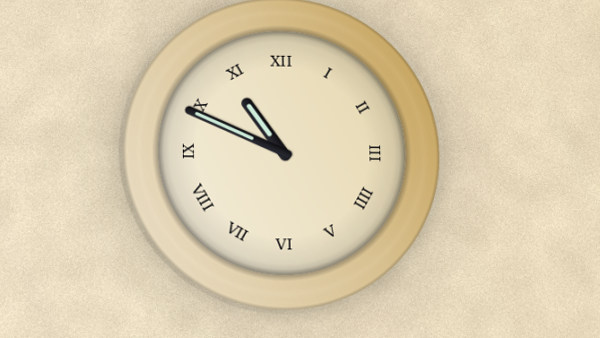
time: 10:49
